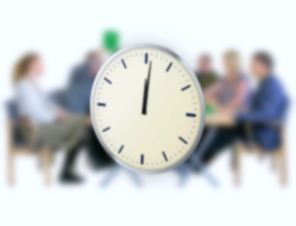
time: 12:01
